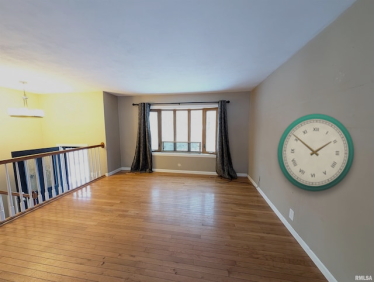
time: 1:51
